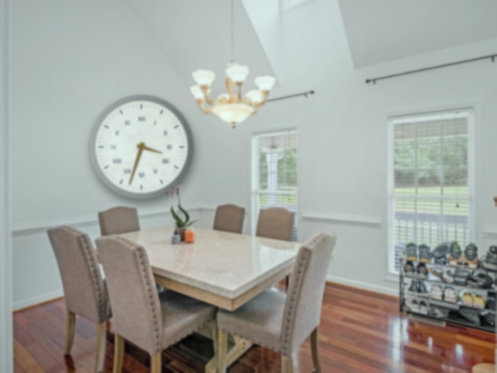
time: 3:33
